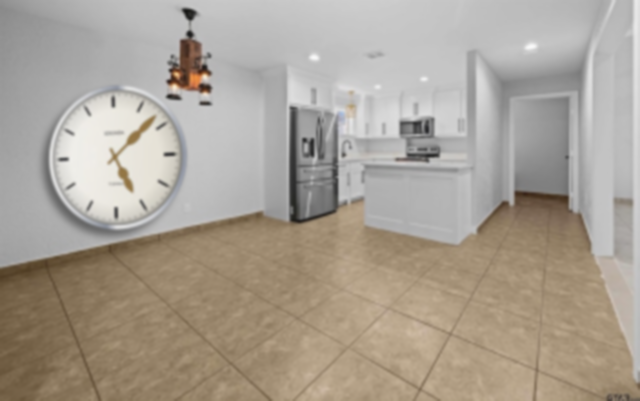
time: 5:08
